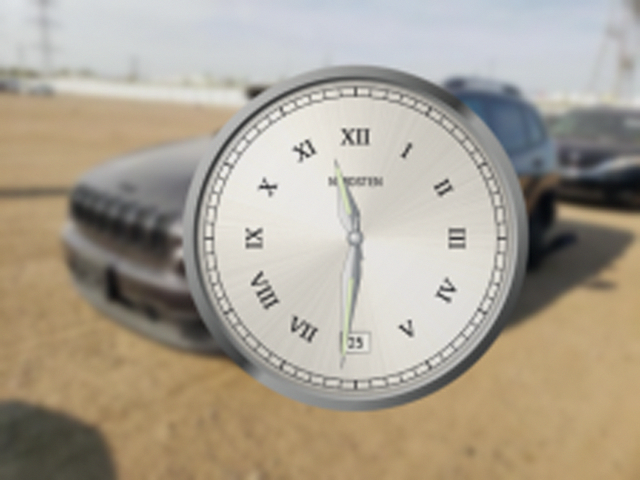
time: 11:31
